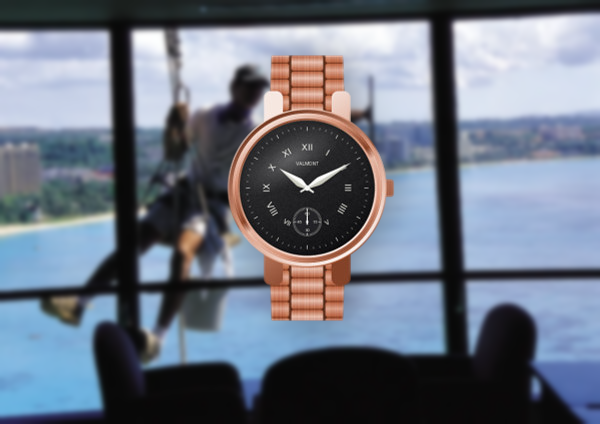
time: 10:10
